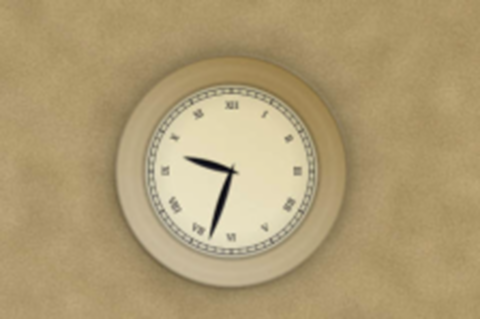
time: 9:33
